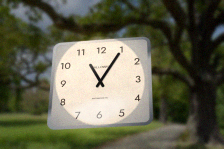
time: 11:05
